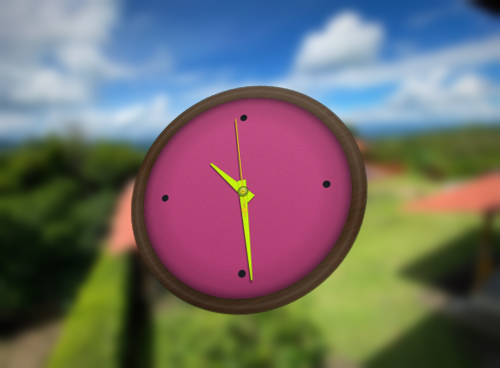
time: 10:28:59
